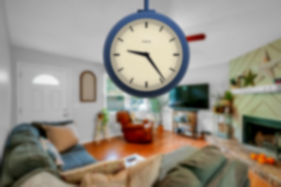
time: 9:24
